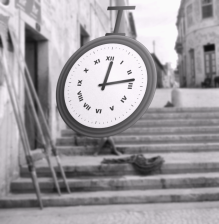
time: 12:13
